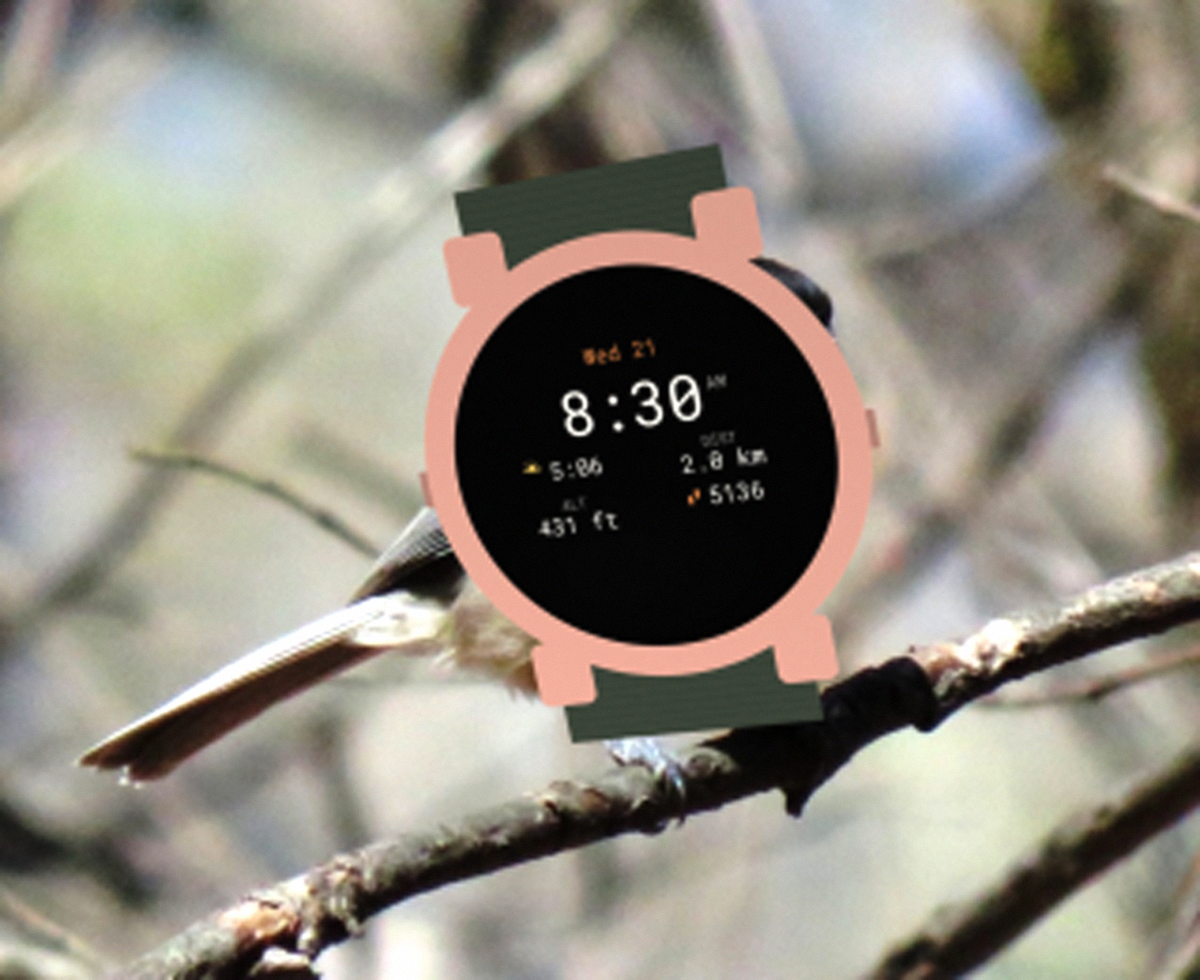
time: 8:30
